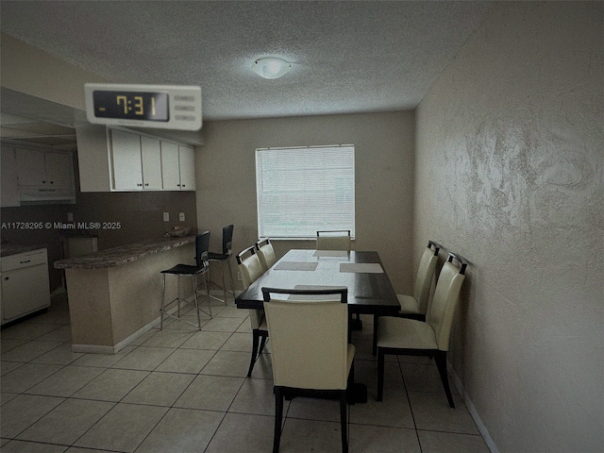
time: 7:31
